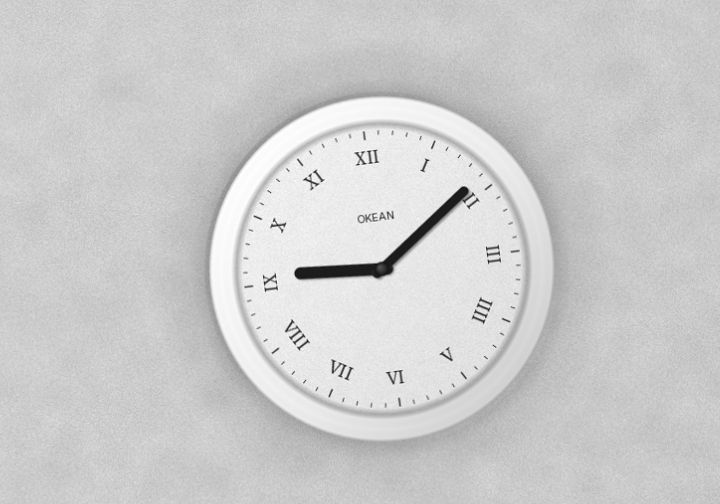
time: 9:09
